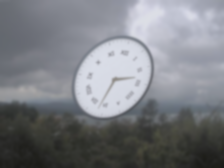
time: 2:32
